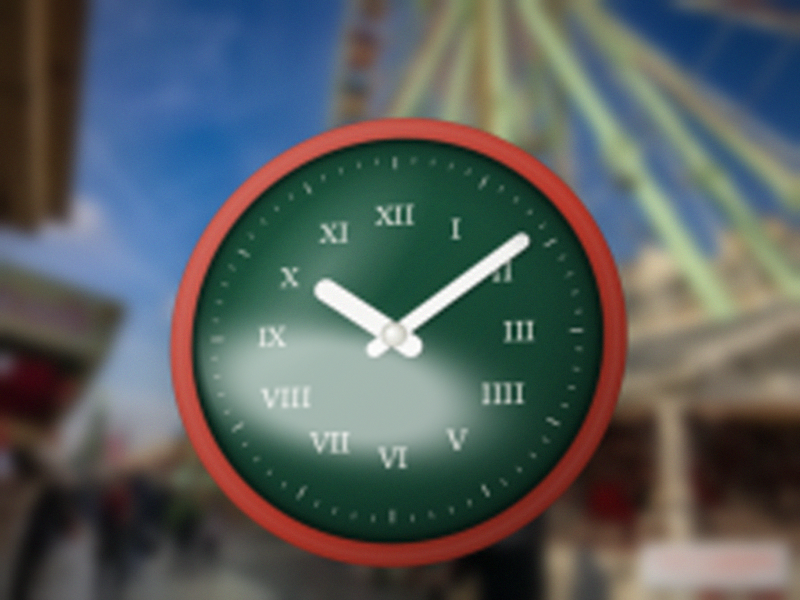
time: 10:09
